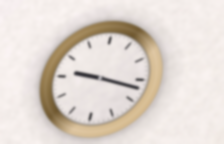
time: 9:17
